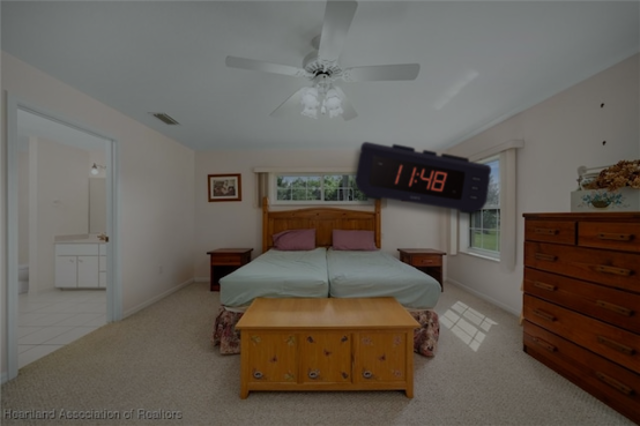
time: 11:48
